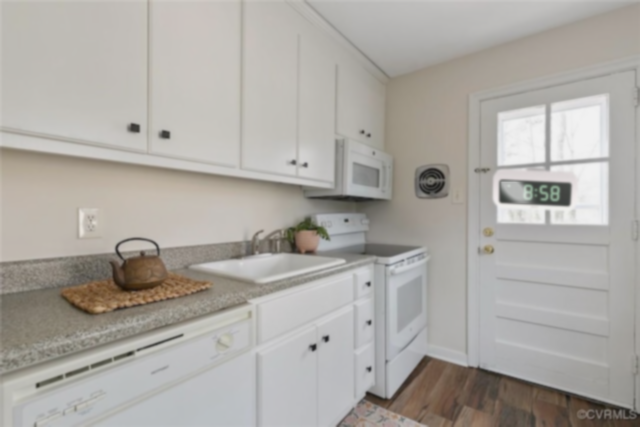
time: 8:58
